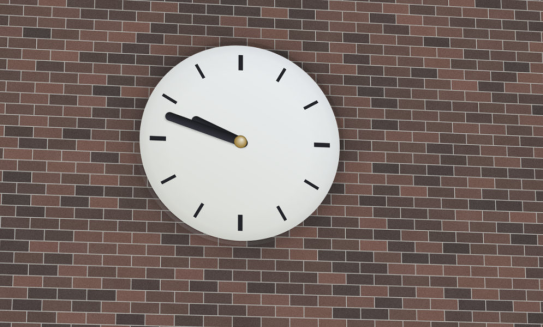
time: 9:48
